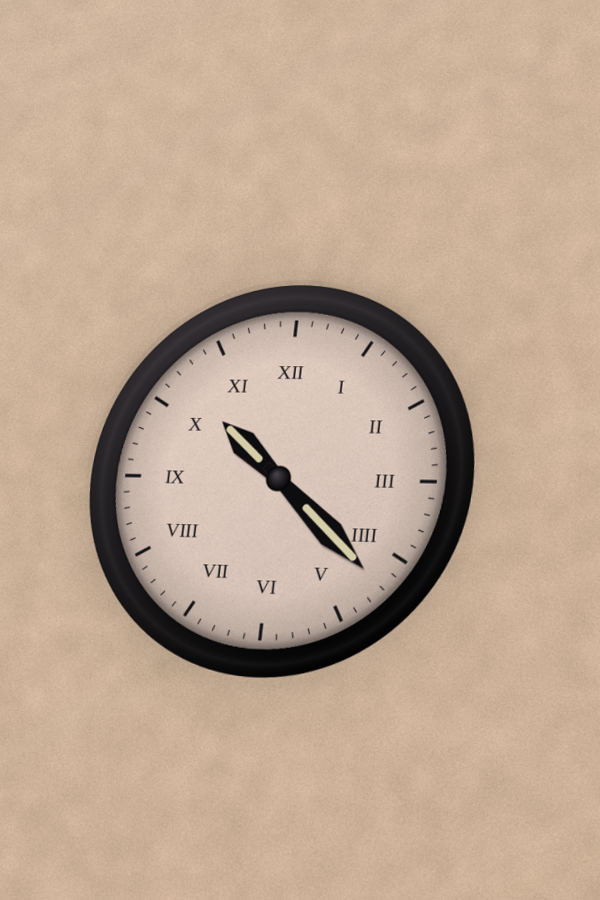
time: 10:22
